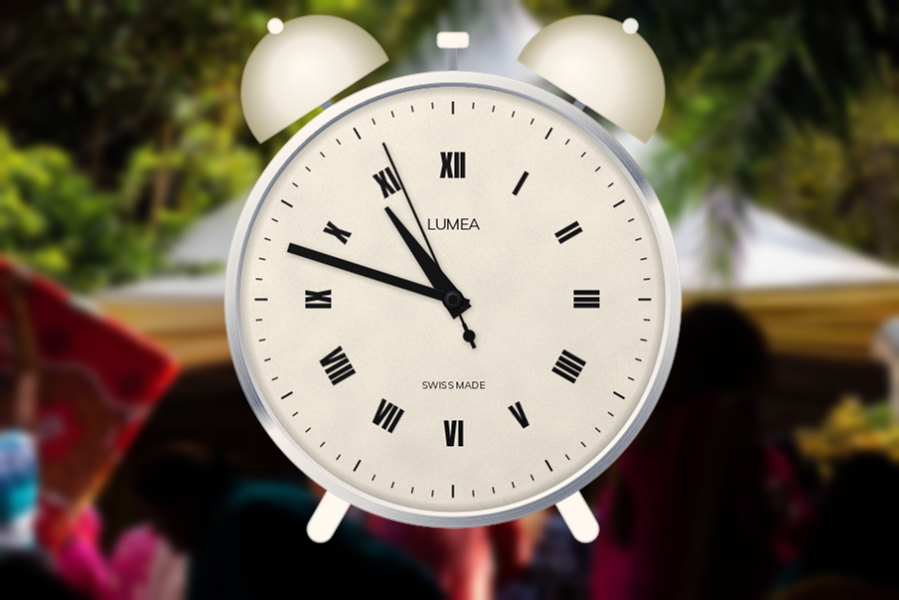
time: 10:47:56
